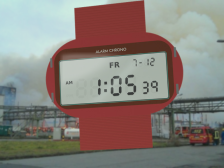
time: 1:05:39
